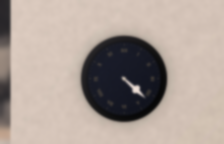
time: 4:22
